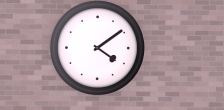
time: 4:09
